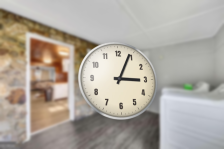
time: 3:04
